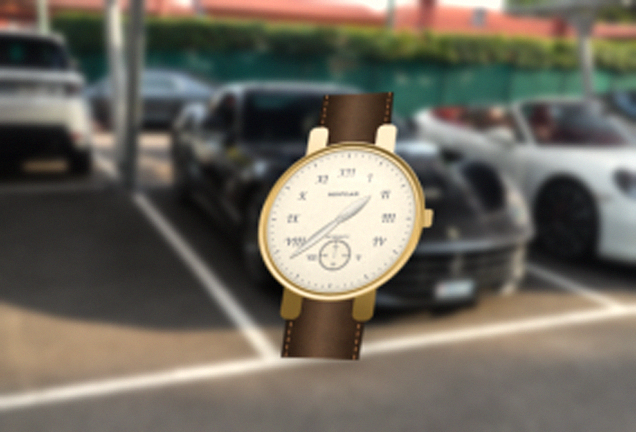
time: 1:38
